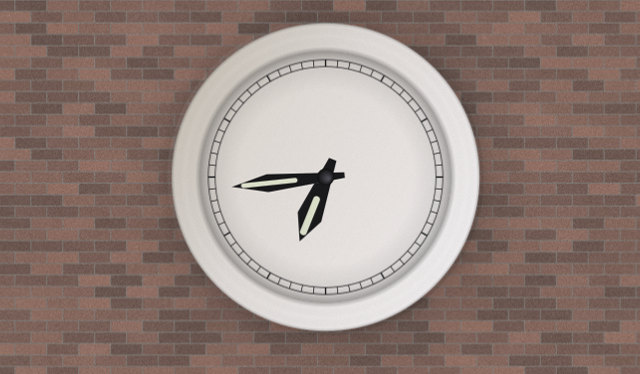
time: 6:44
